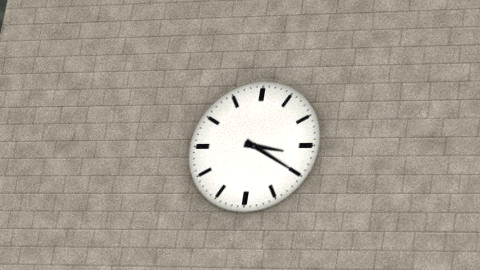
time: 3:20
